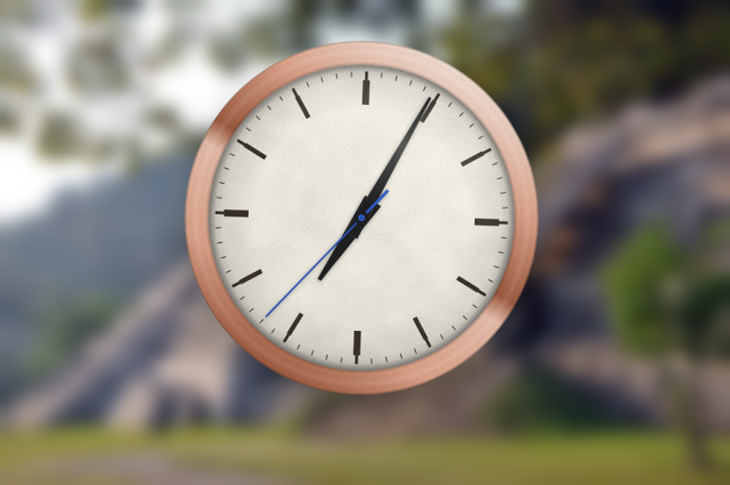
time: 7:04:37
